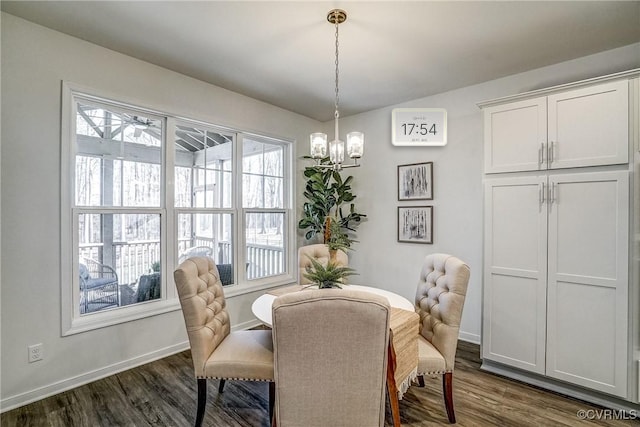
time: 17:54
